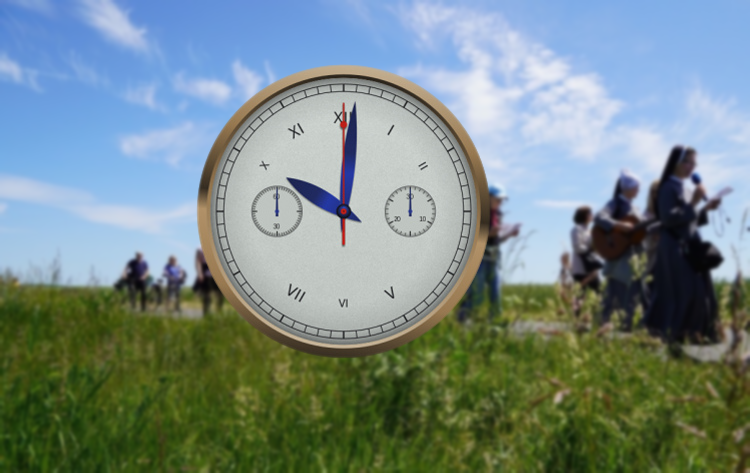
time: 10:01
